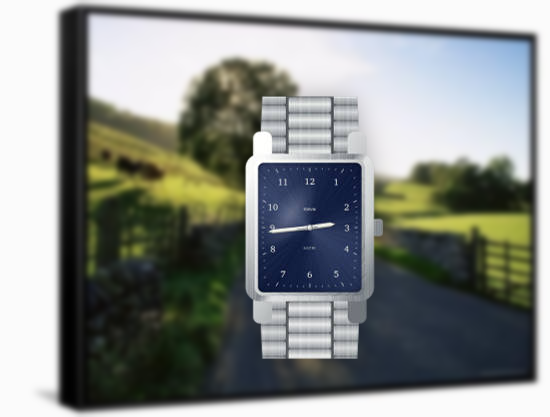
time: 2:44
